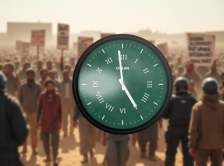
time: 4:59
